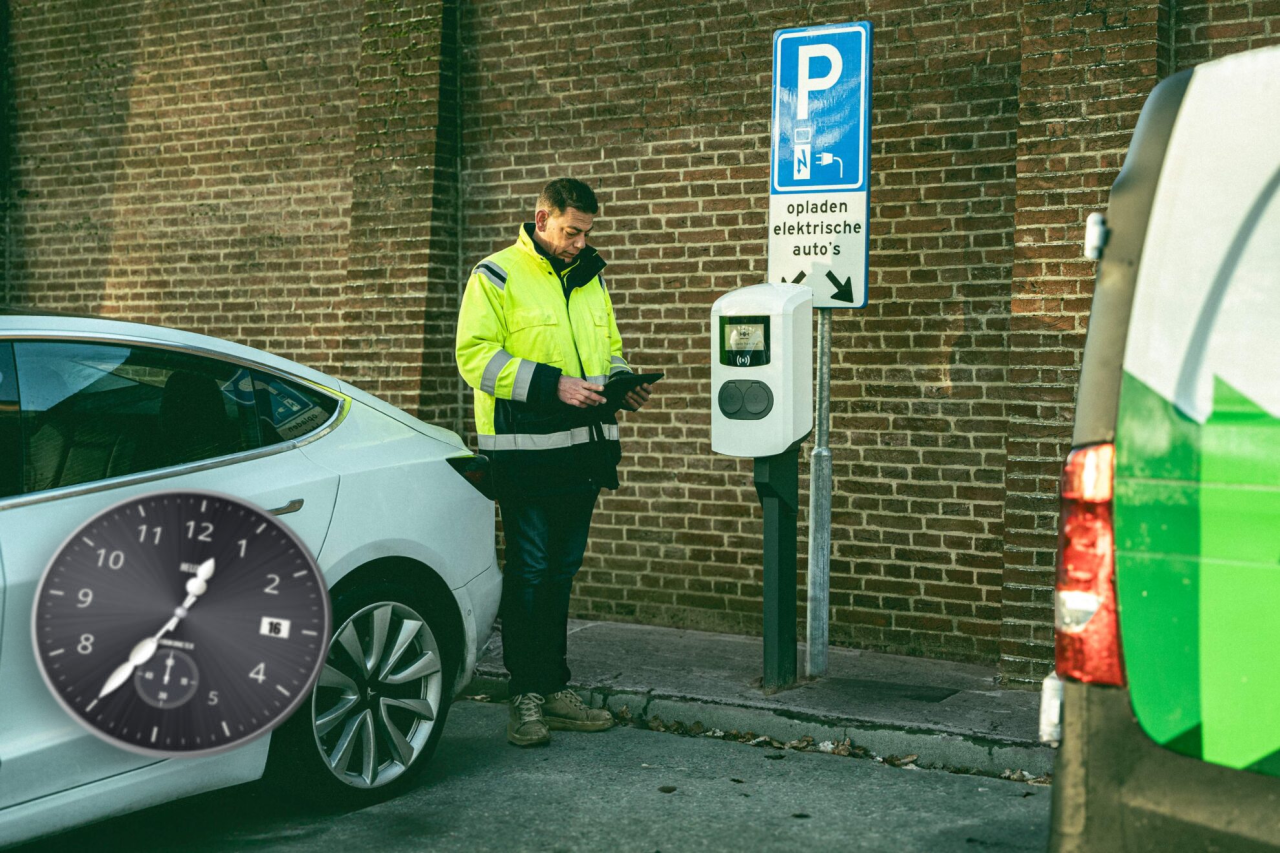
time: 12:35
